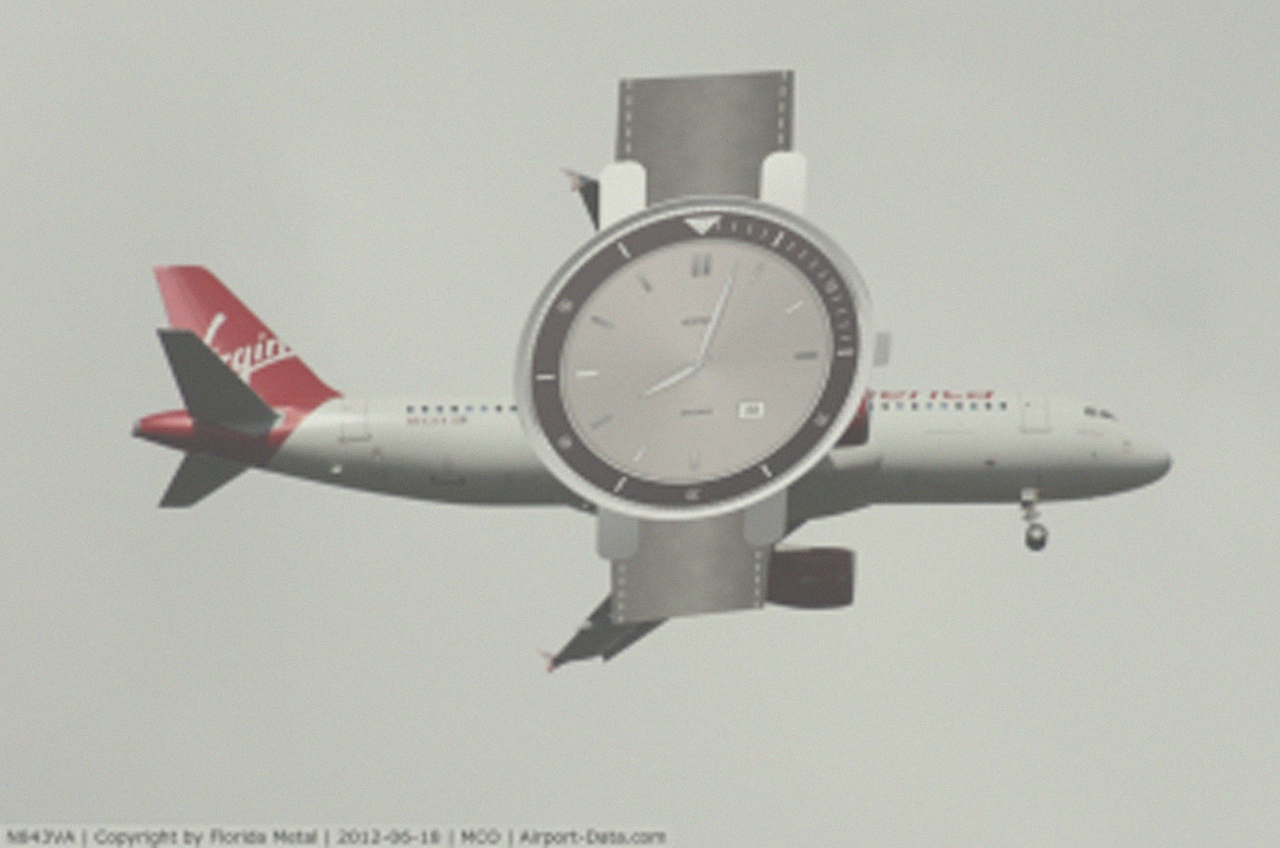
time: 8:03
